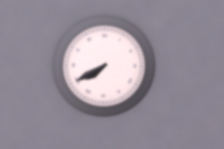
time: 7:40
